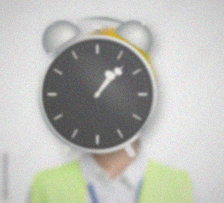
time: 1:07
